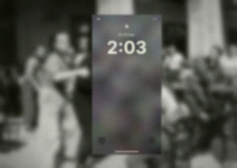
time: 2:03
